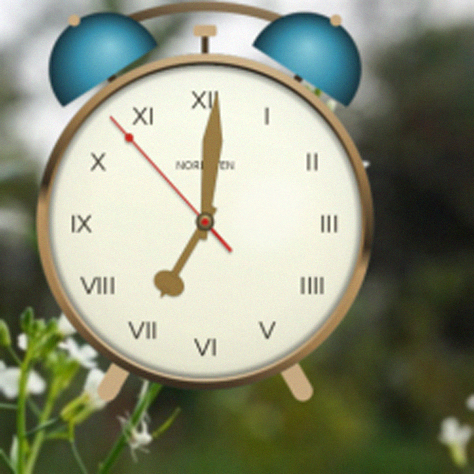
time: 7:00:53
